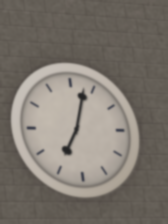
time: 7:03
